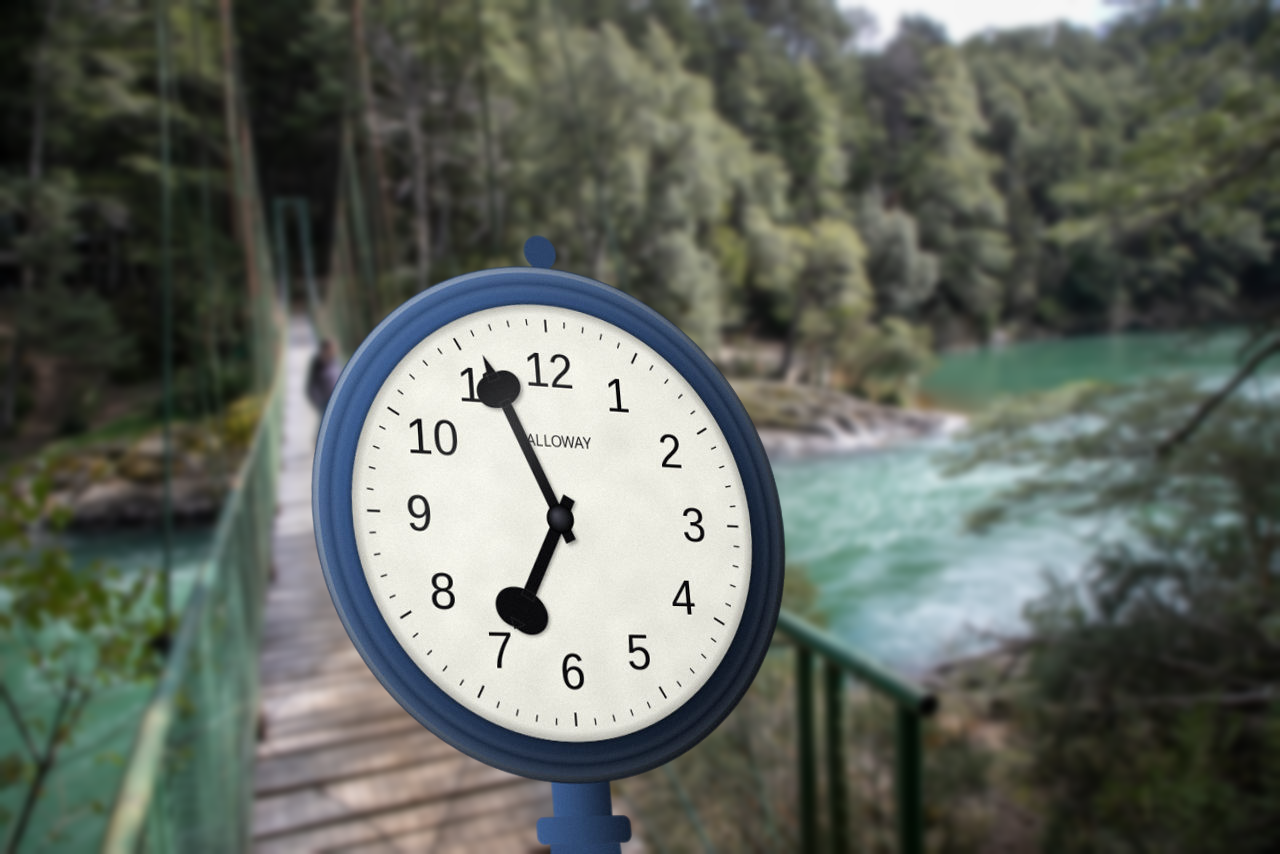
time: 6:56
